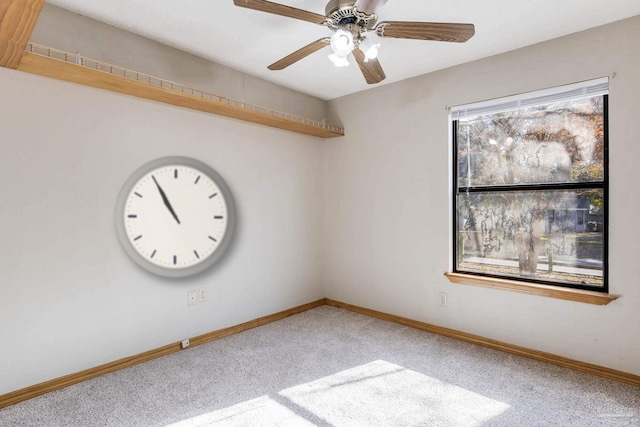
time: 10:55
